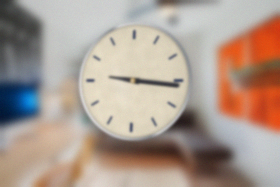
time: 9:16
